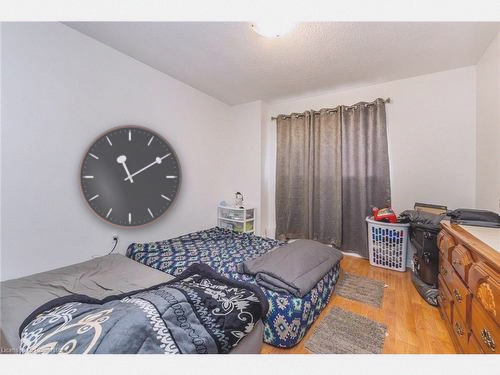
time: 11:10
